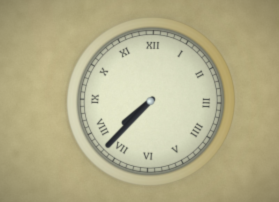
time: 7:37
